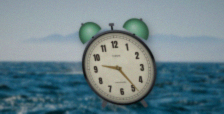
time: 9:24
